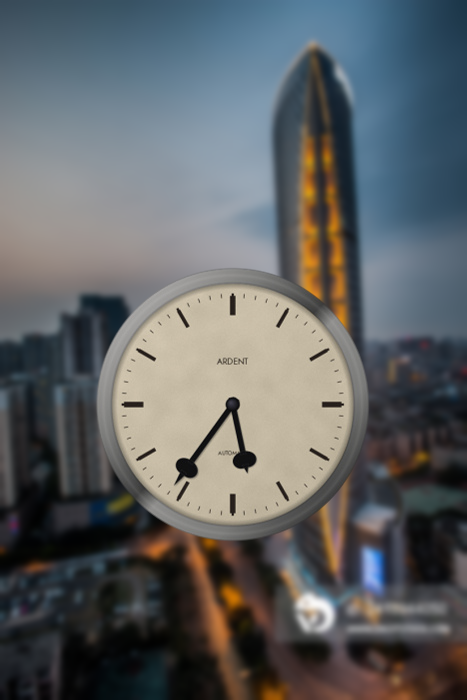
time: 5:36
